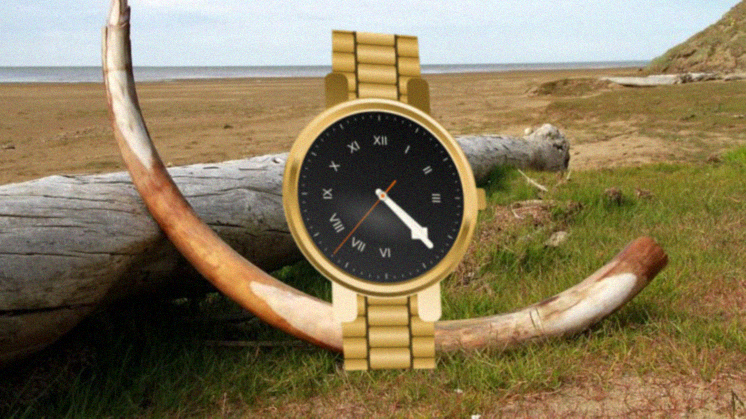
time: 4:22:37
